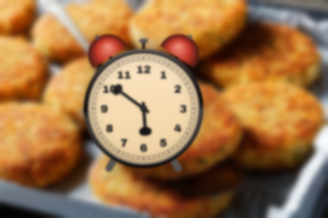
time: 5:51
